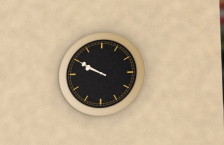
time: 9:50
